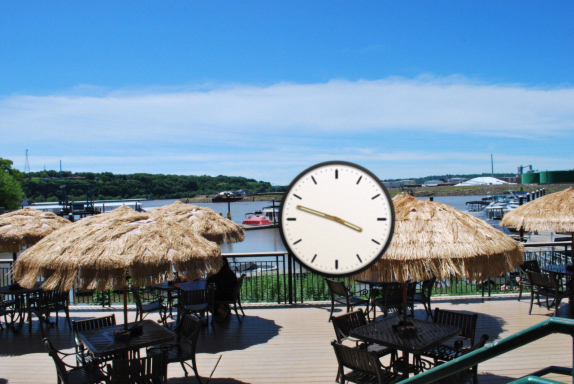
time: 3:48
